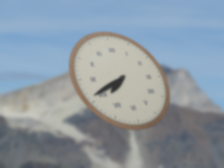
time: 7:41
